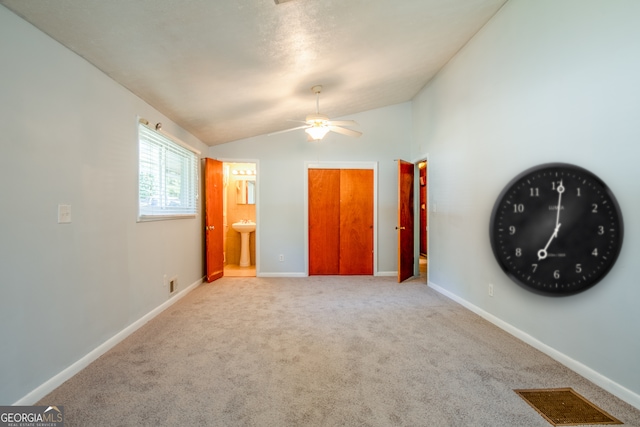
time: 7:01
